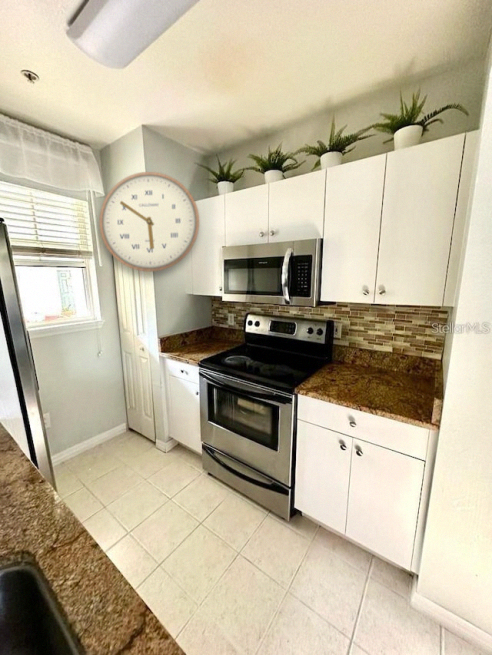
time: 5:51
